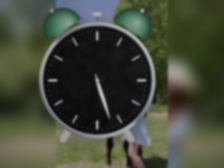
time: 5:27
